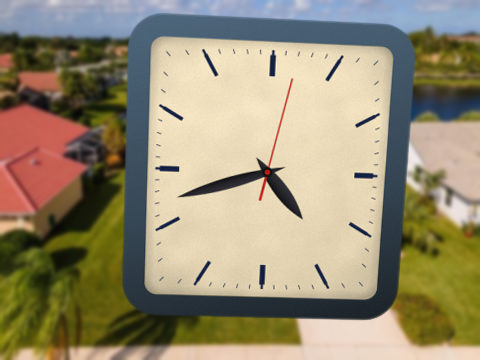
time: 4:42:02
